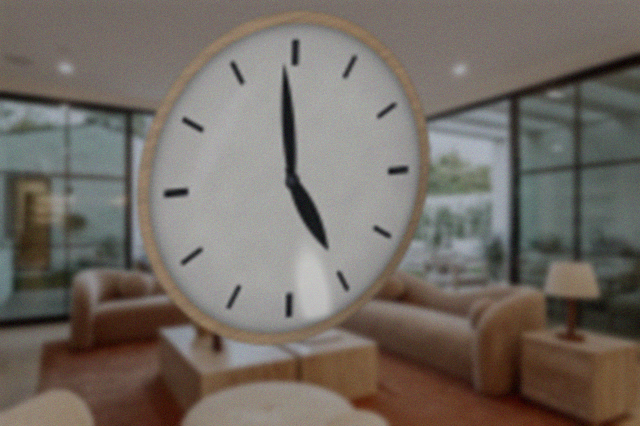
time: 4:59
